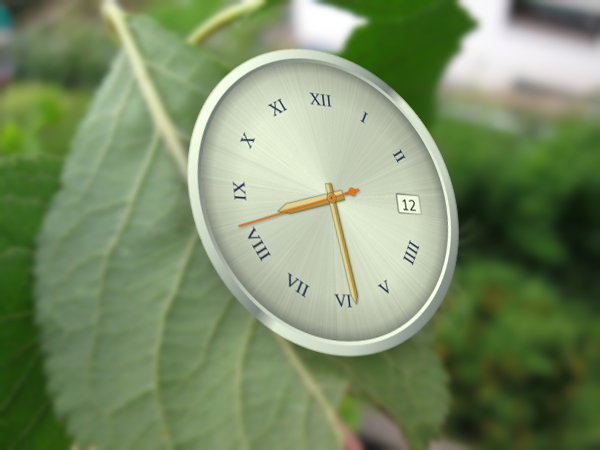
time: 8:28:42
